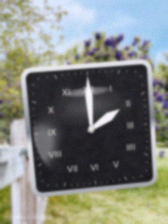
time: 2:00
